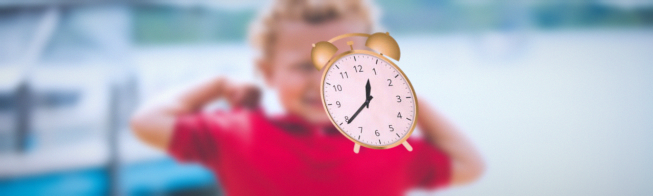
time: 12:39
